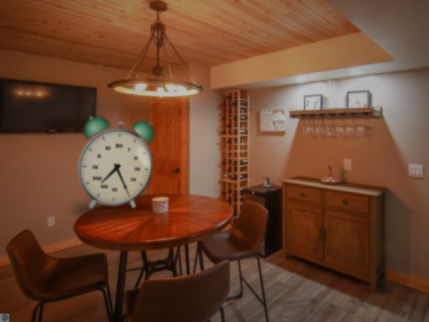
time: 7:25
